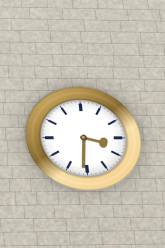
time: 3:31
